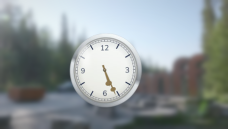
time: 5:26
